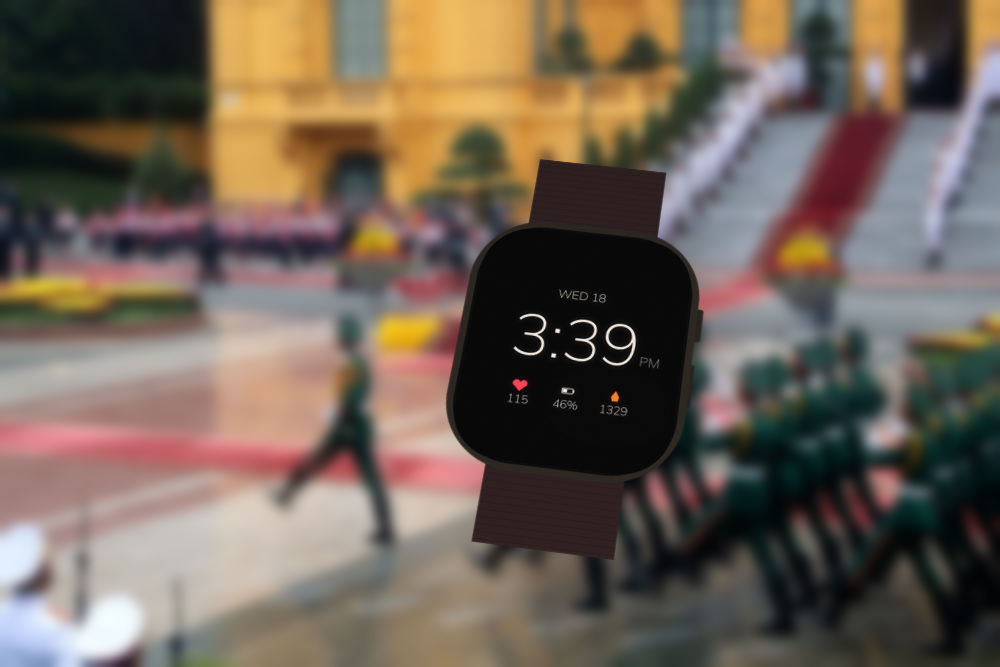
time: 3:39
